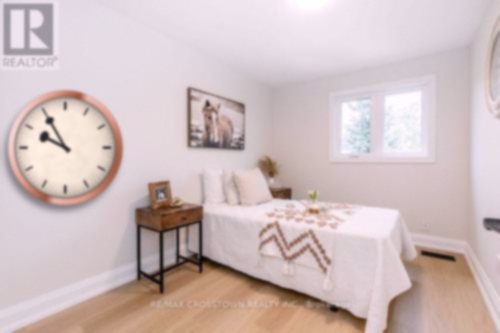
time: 9:55
